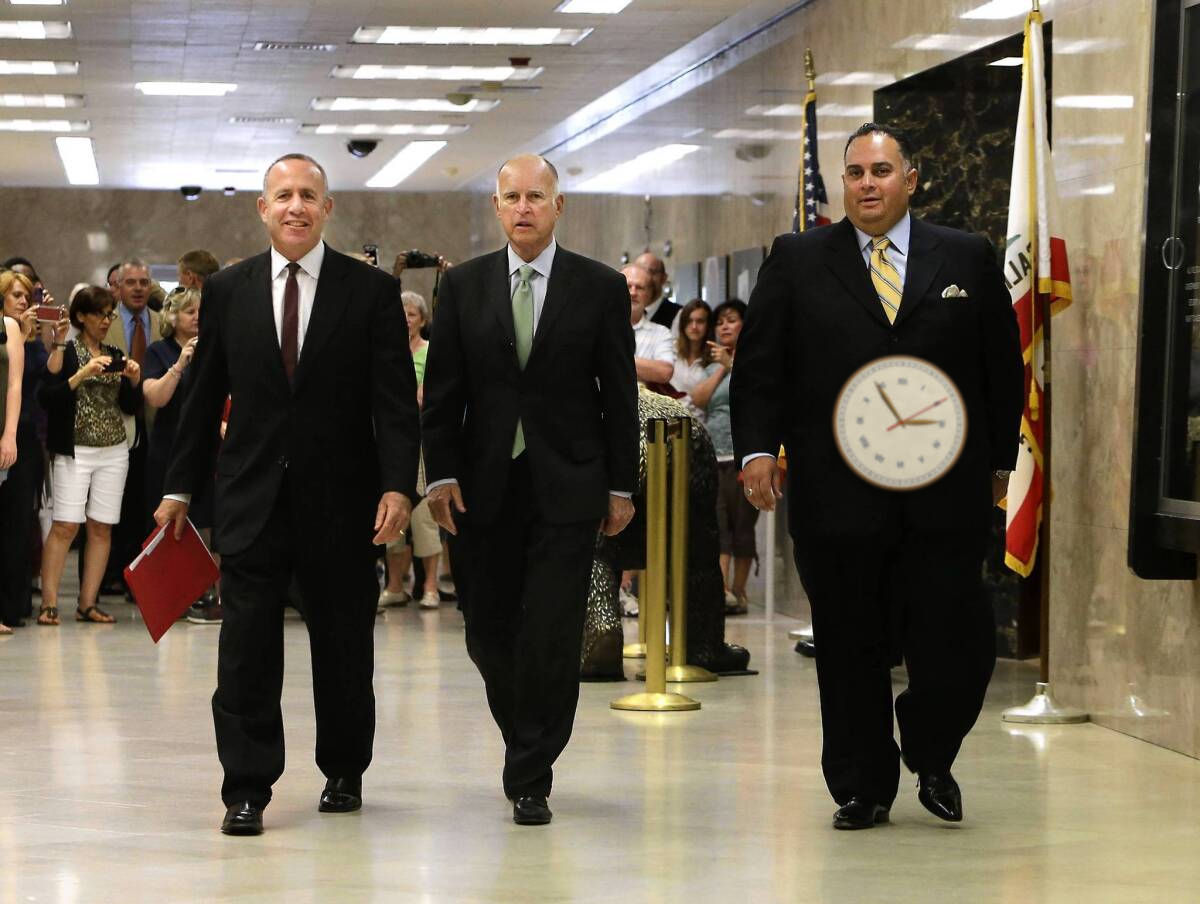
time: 2:54:10
